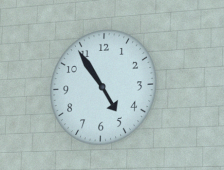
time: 4:54
